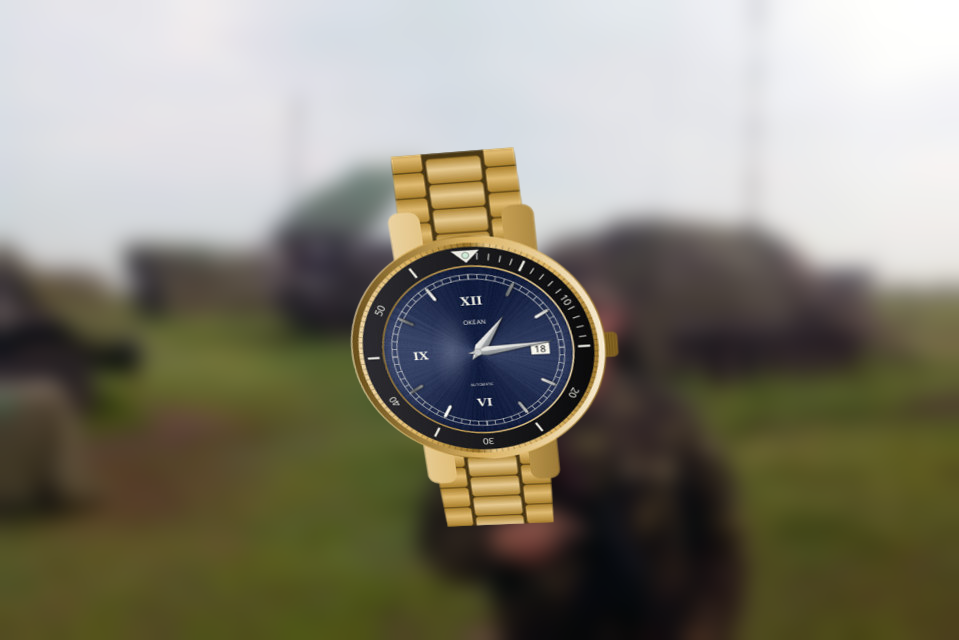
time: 1:14
